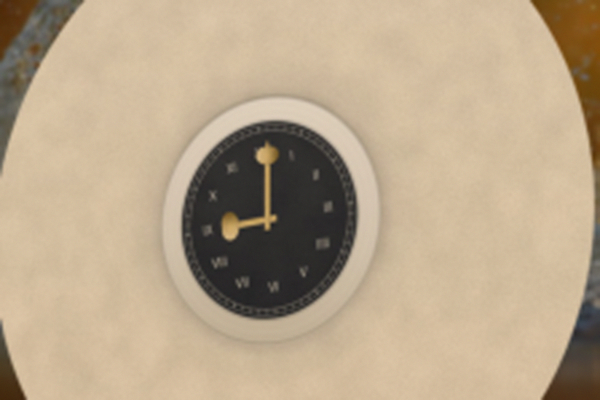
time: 9:01
